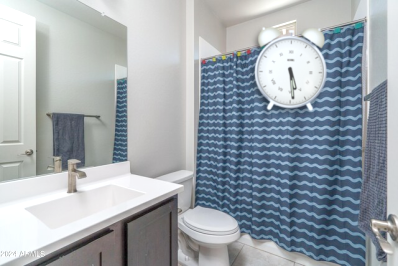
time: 5:29
